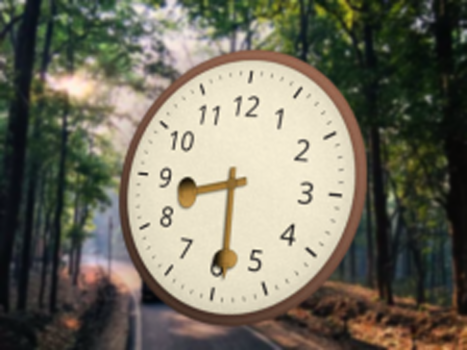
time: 8:29
